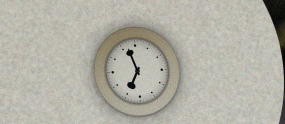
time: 6:57
